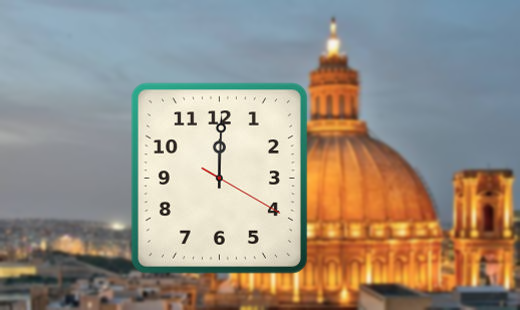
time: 12:00:20
